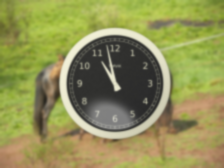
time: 10:58
